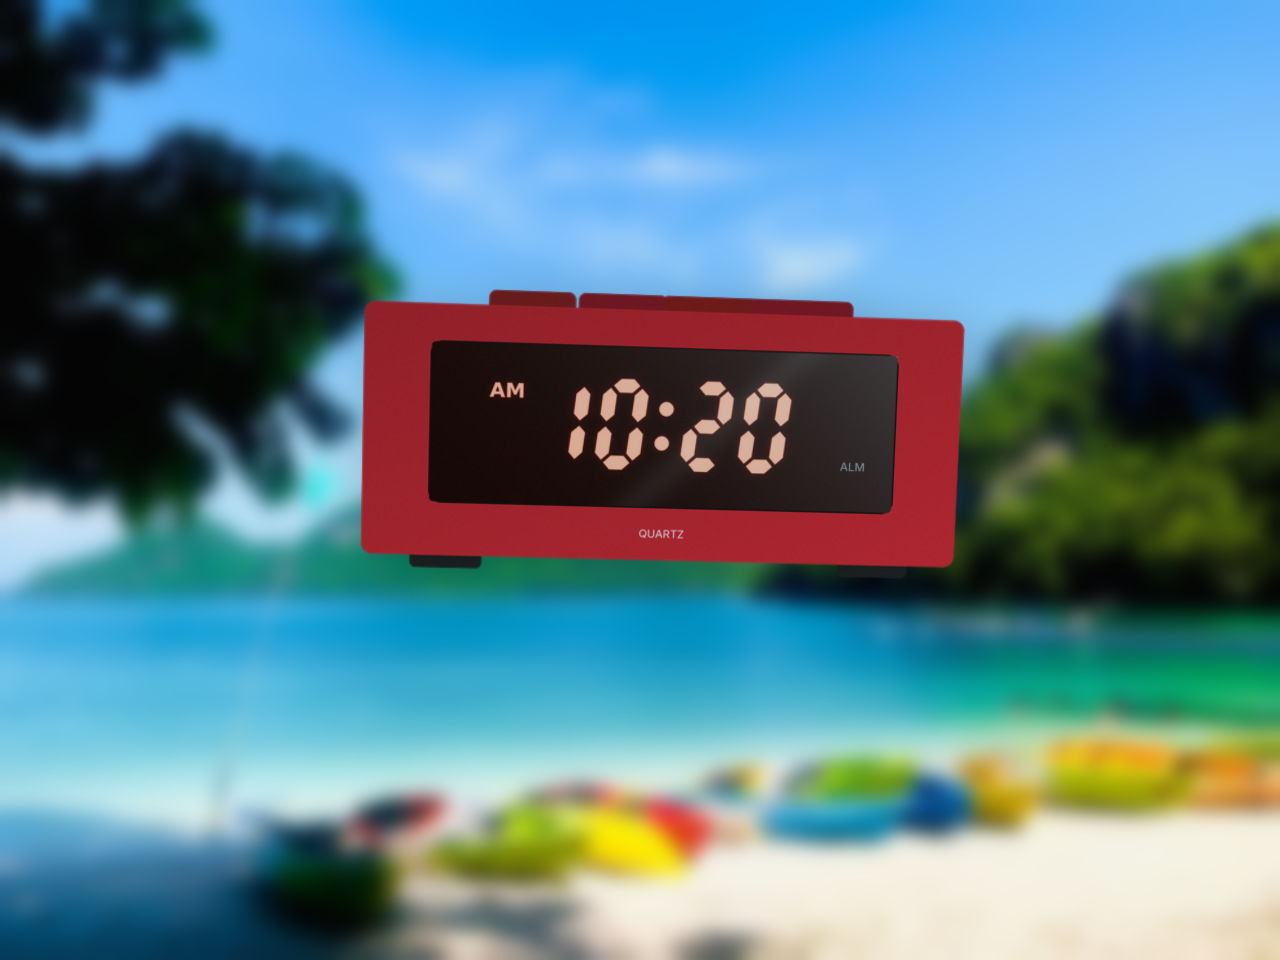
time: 10:20
